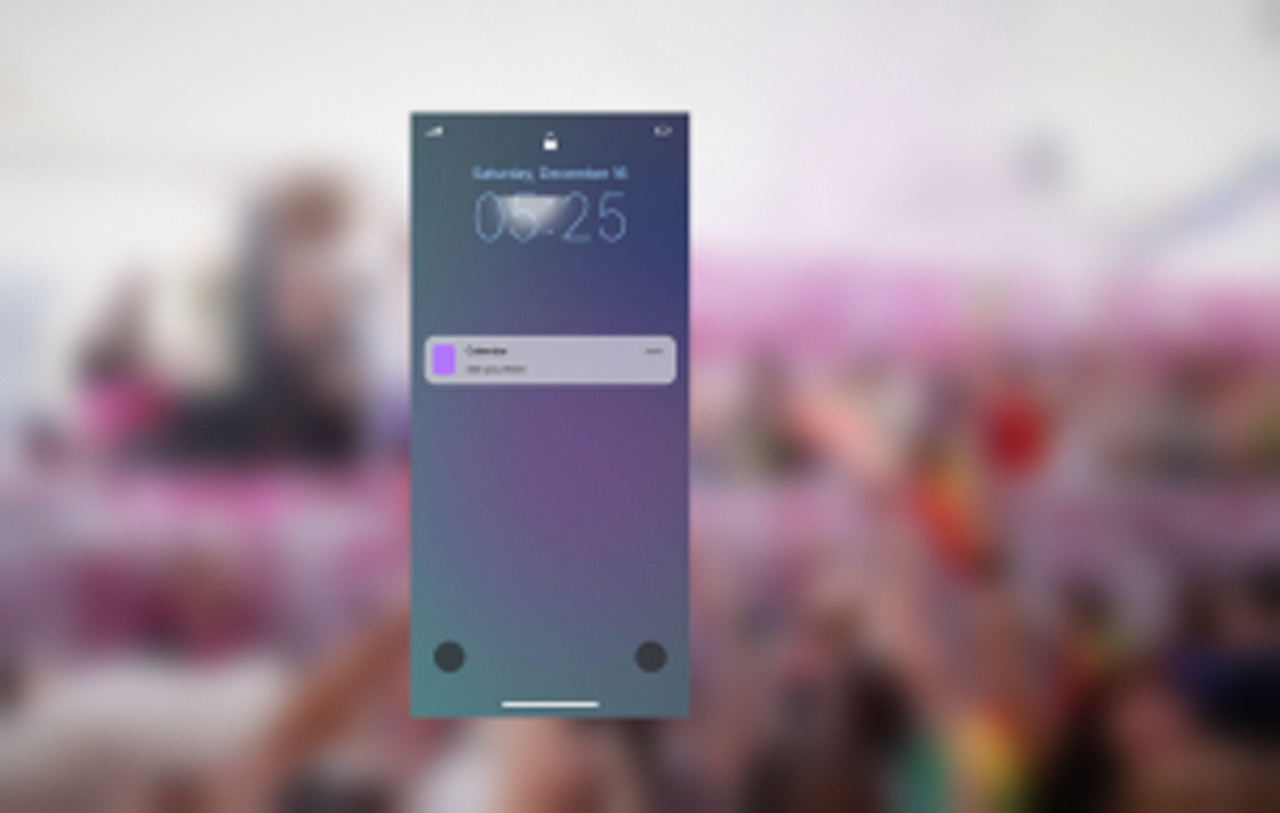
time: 5:25
